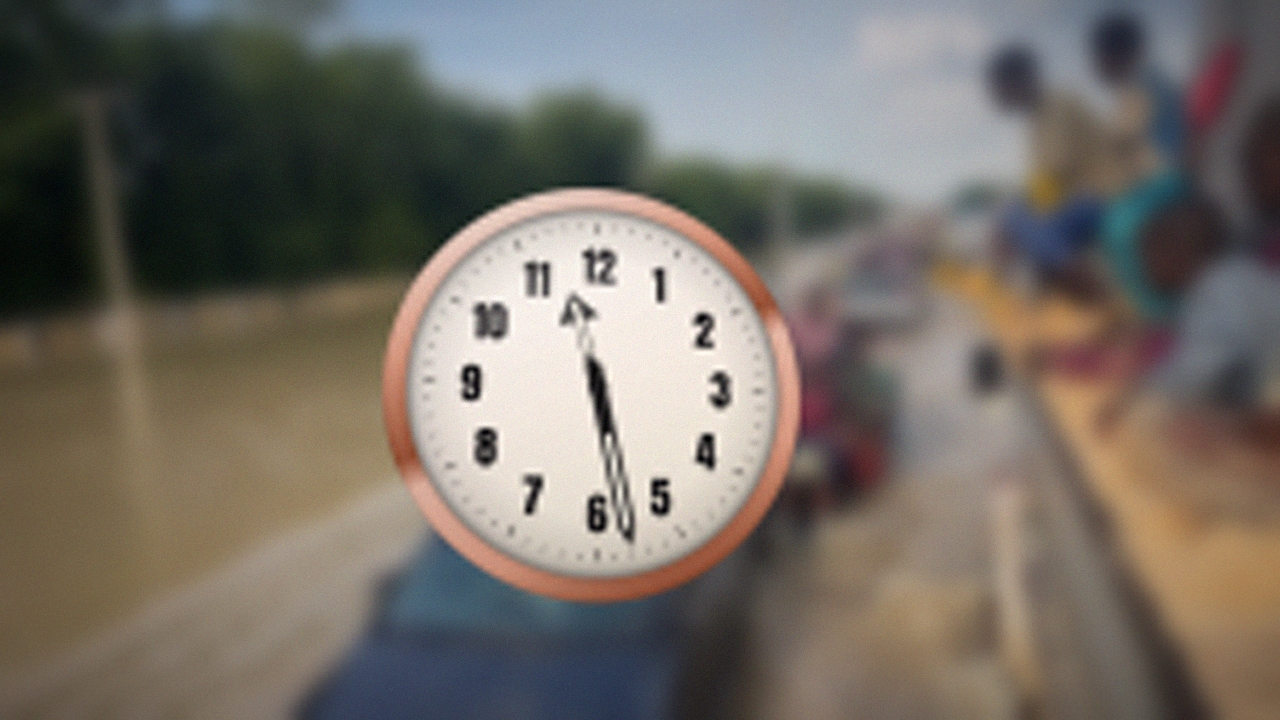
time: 11:28
